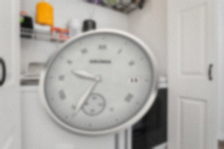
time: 9:34
